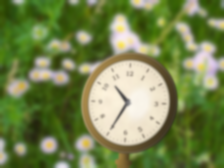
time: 10:35
